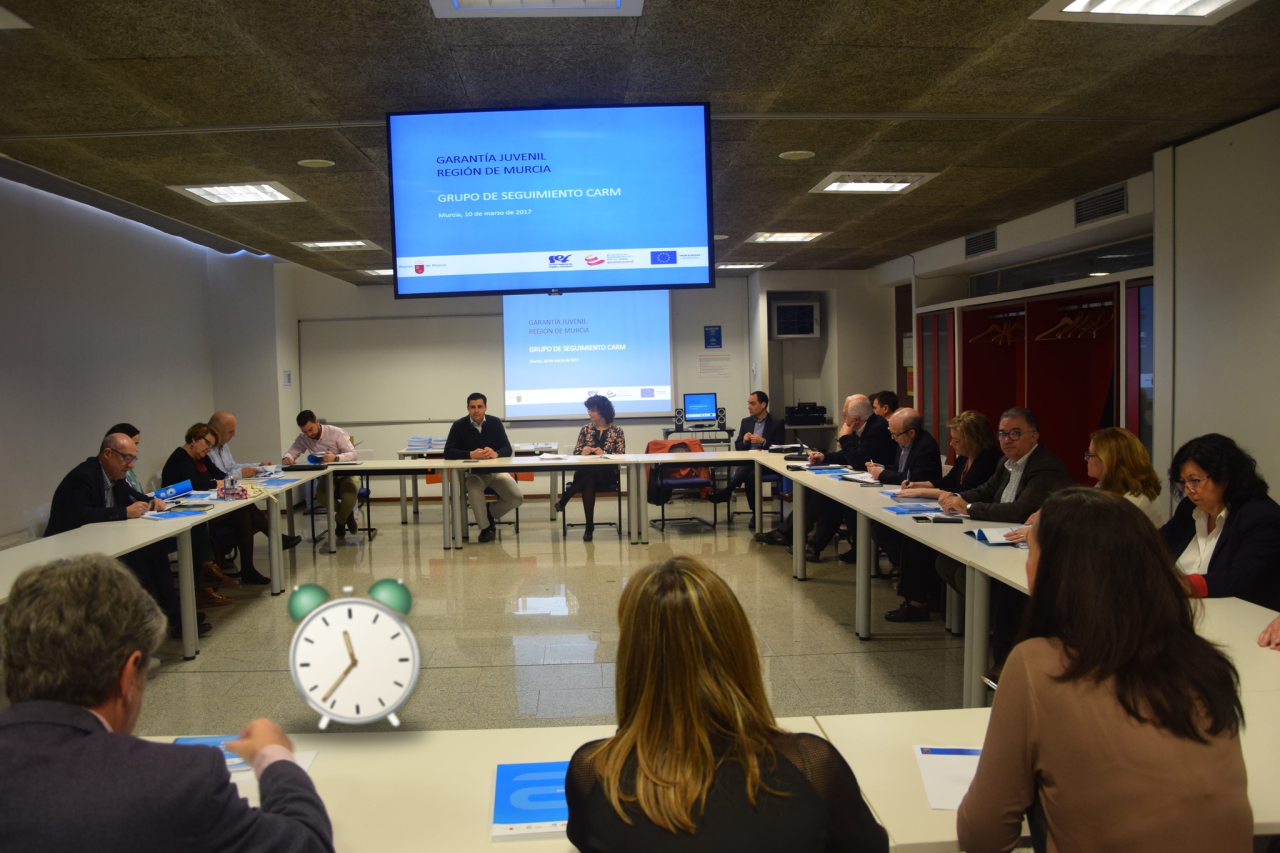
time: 11:37
